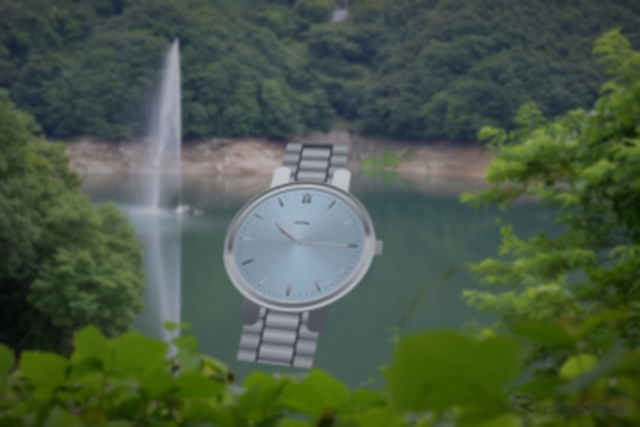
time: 10:15
